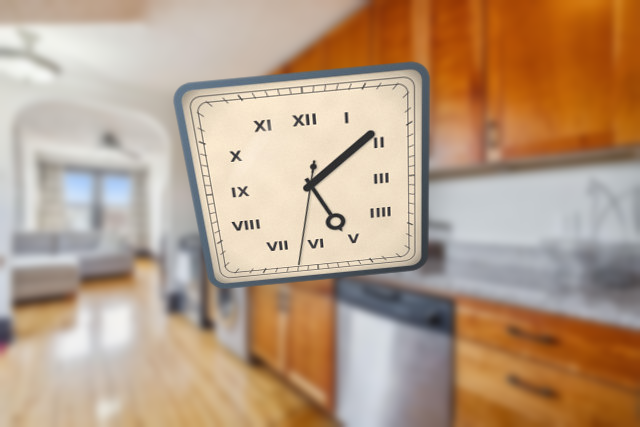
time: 5:08:32
